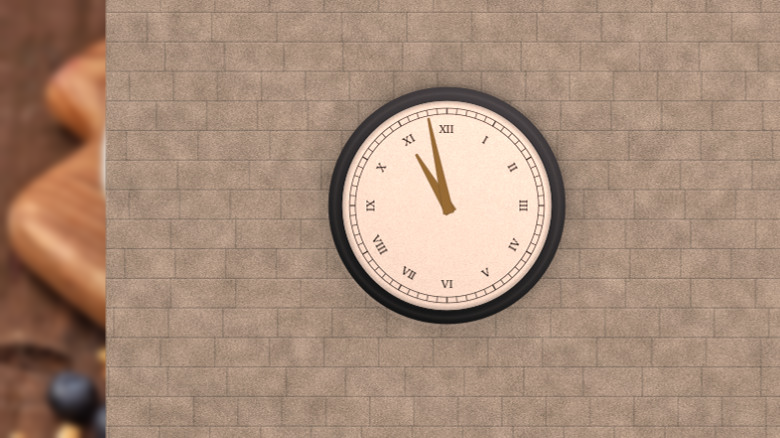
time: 10:58
